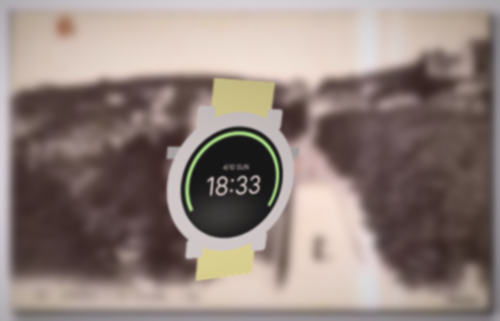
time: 18:33
